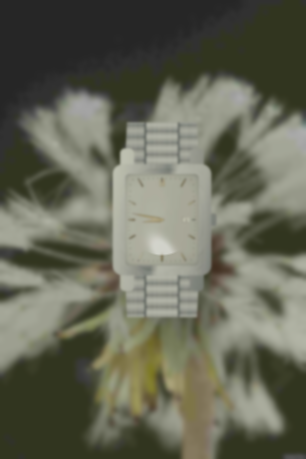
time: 8:47
